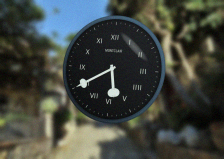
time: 5:40
